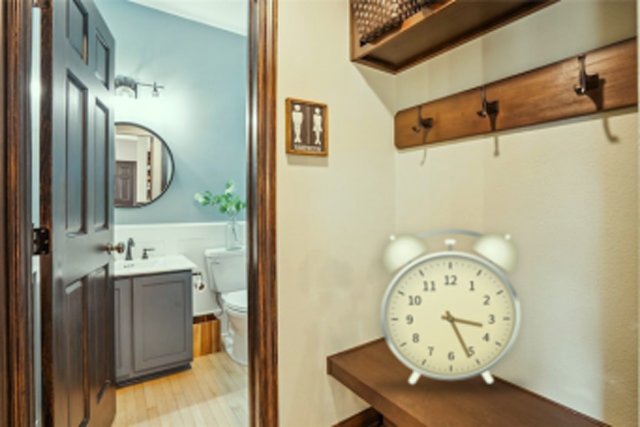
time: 3:26
